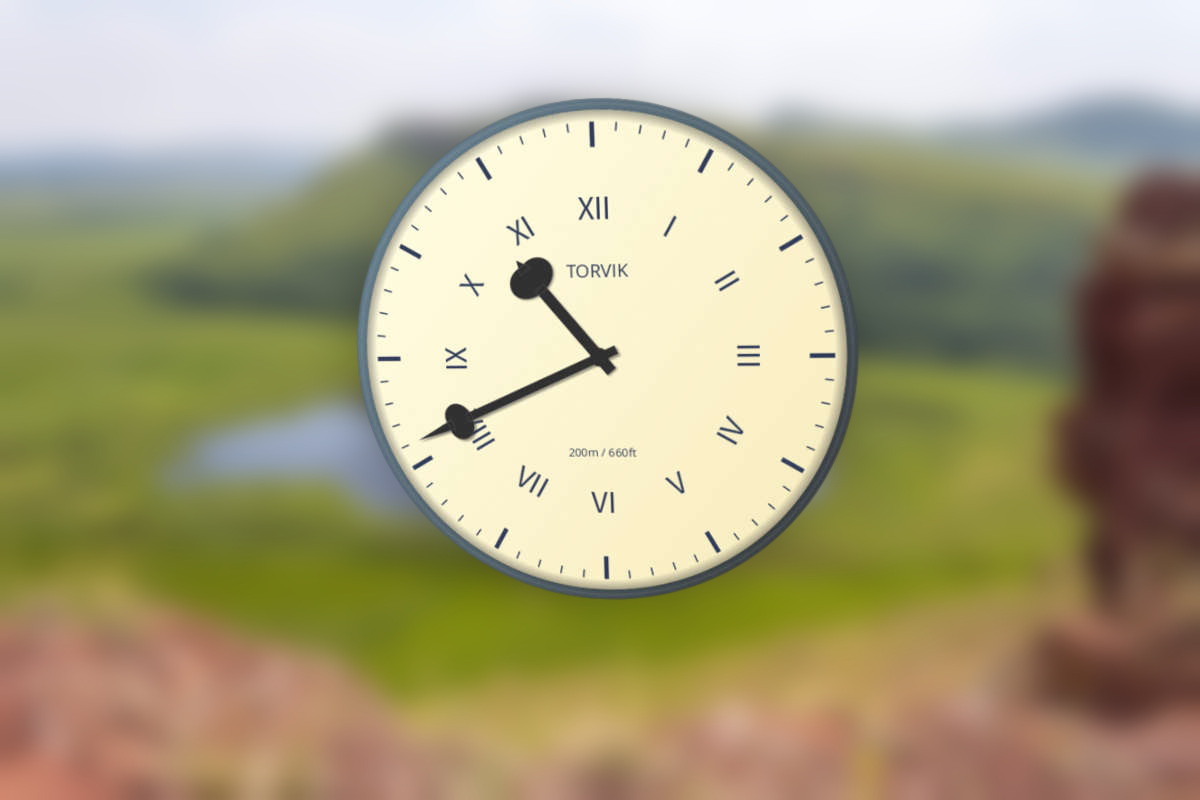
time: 10:41
